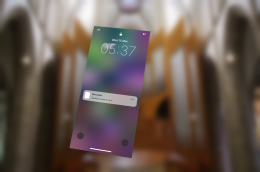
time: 5:37
